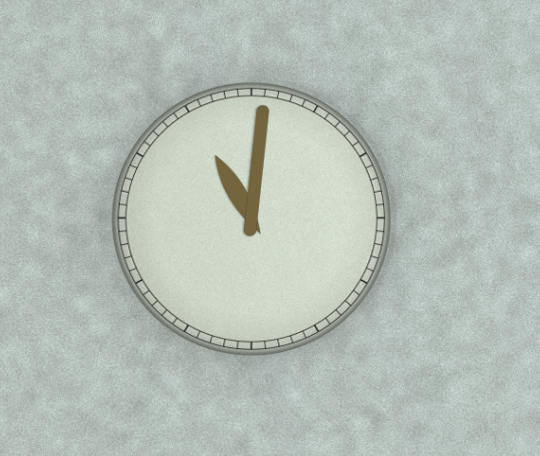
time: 11:01
